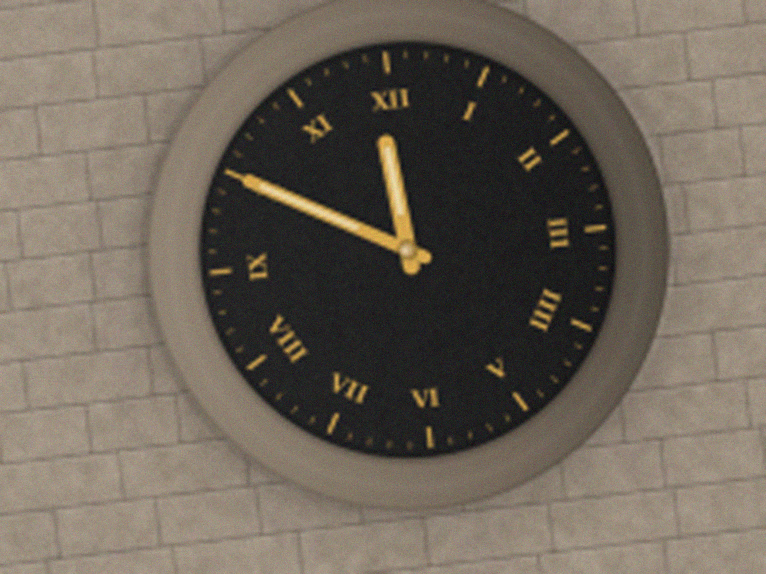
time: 11:50
